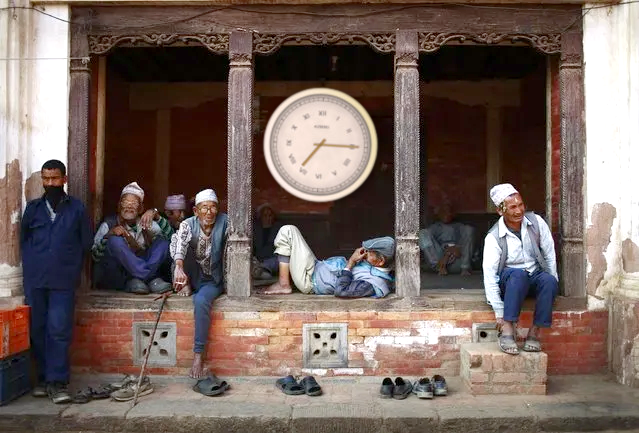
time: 7:15
